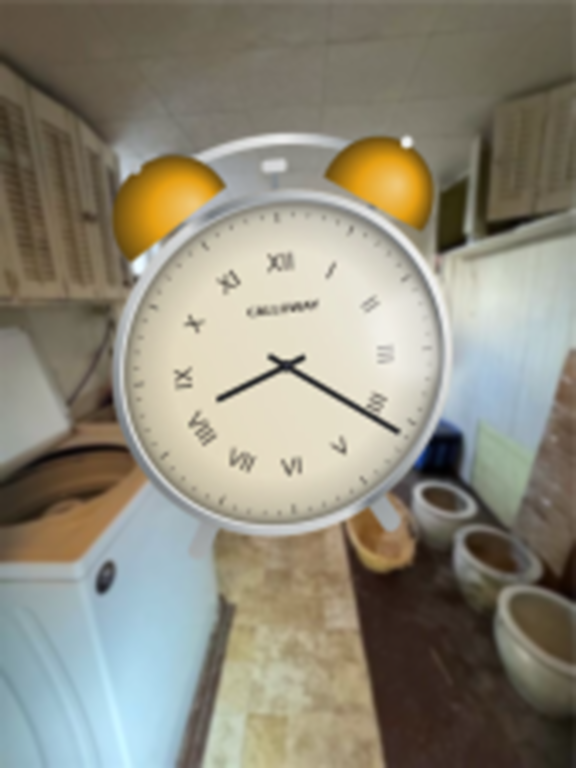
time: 8:21
